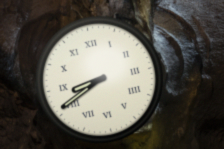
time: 8:41
